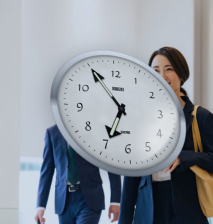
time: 6:55
